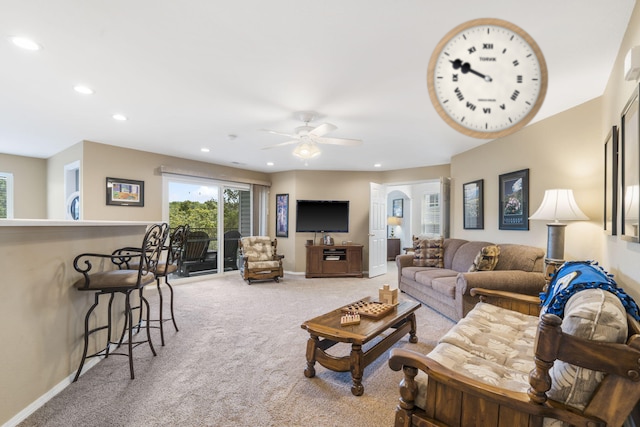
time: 9:49
